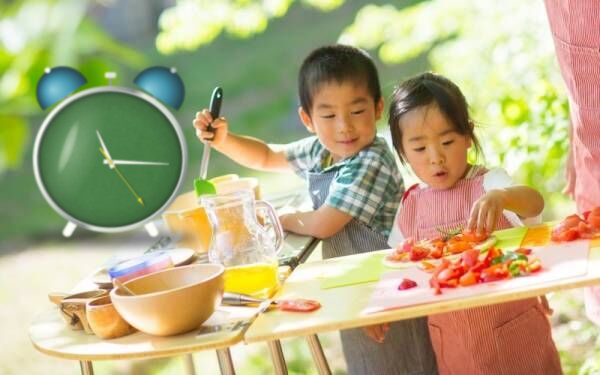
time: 11:15:24
